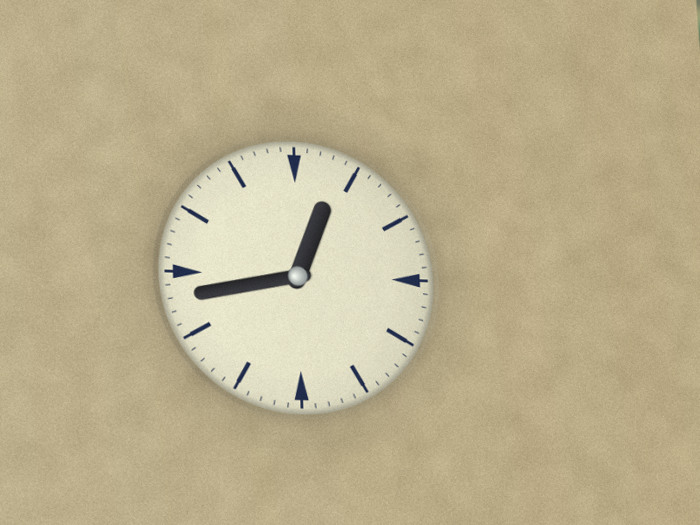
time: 12:43
